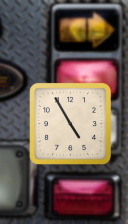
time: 4:55
